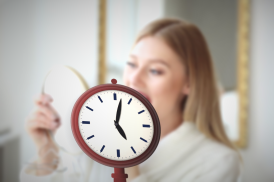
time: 5:02
